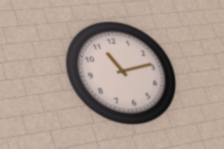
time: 11:14
